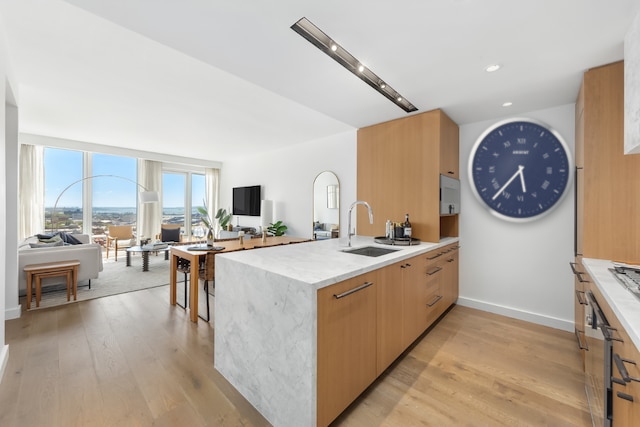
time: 5:37
